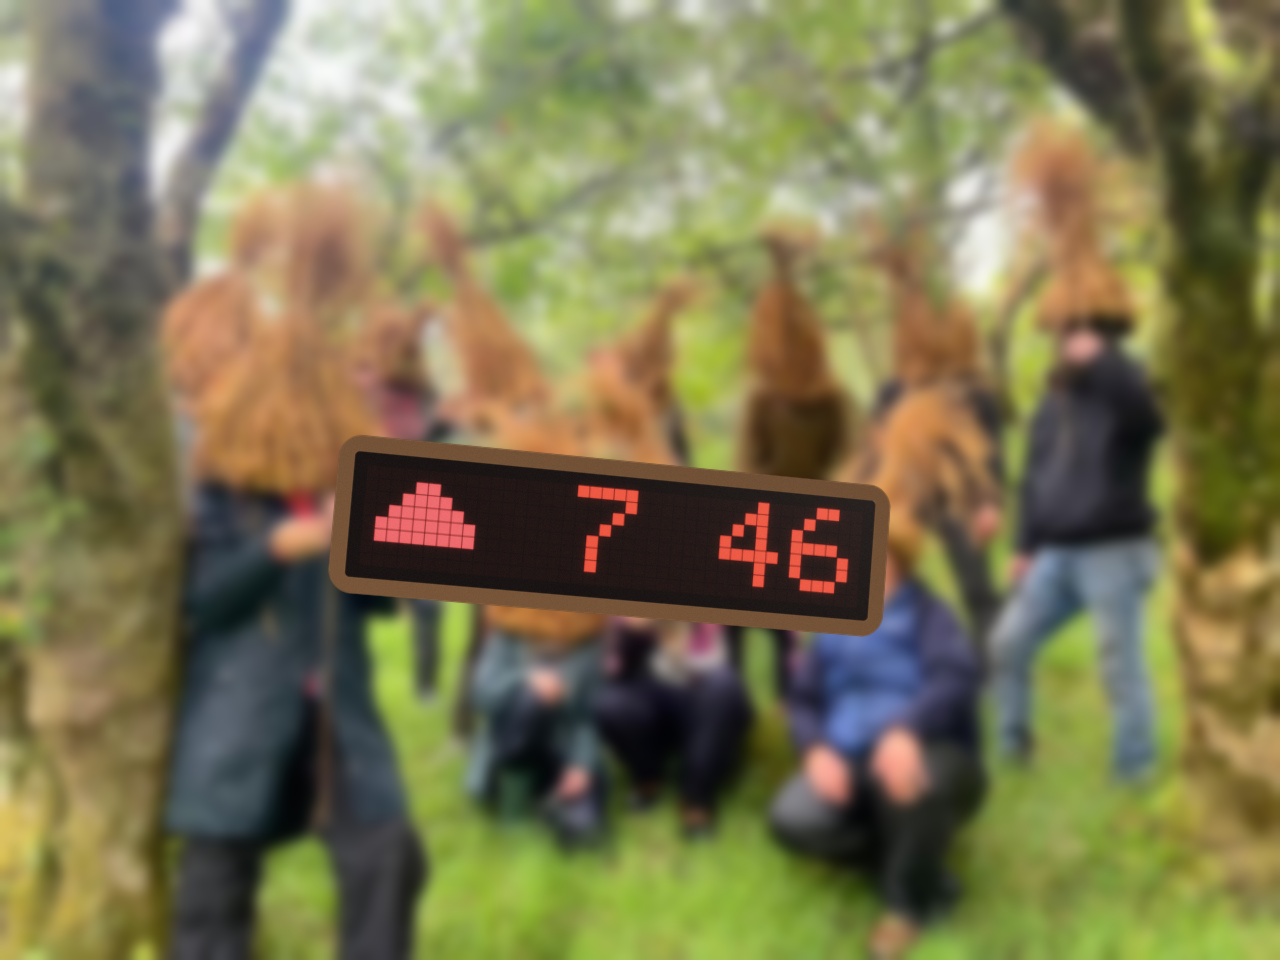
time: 7:46
